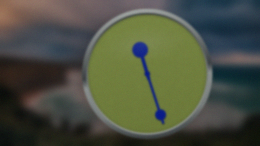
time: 11:27
